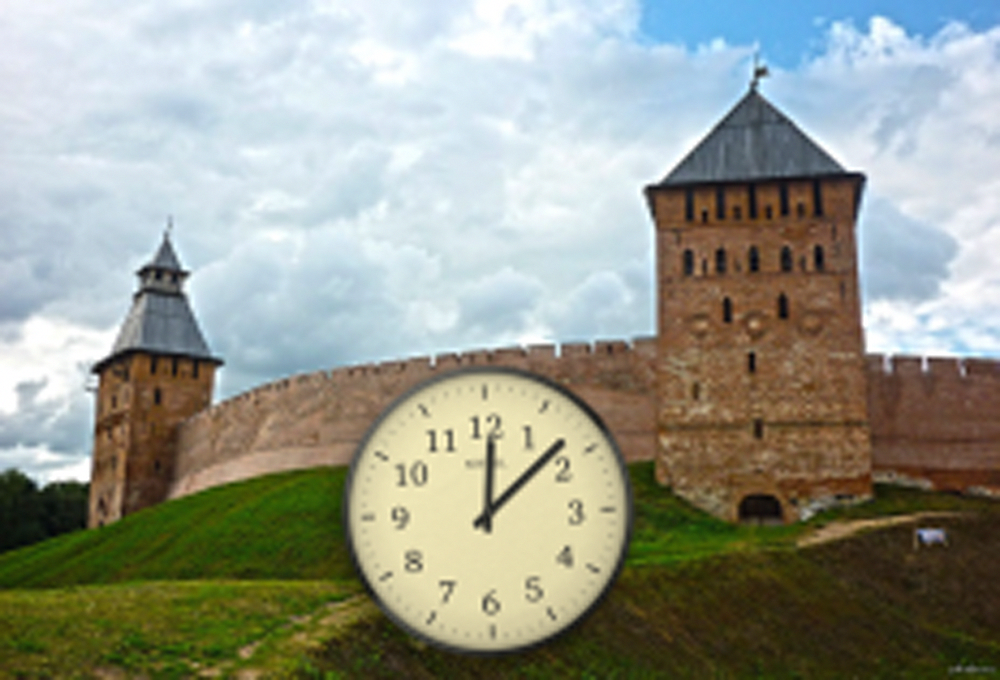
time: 12:08
